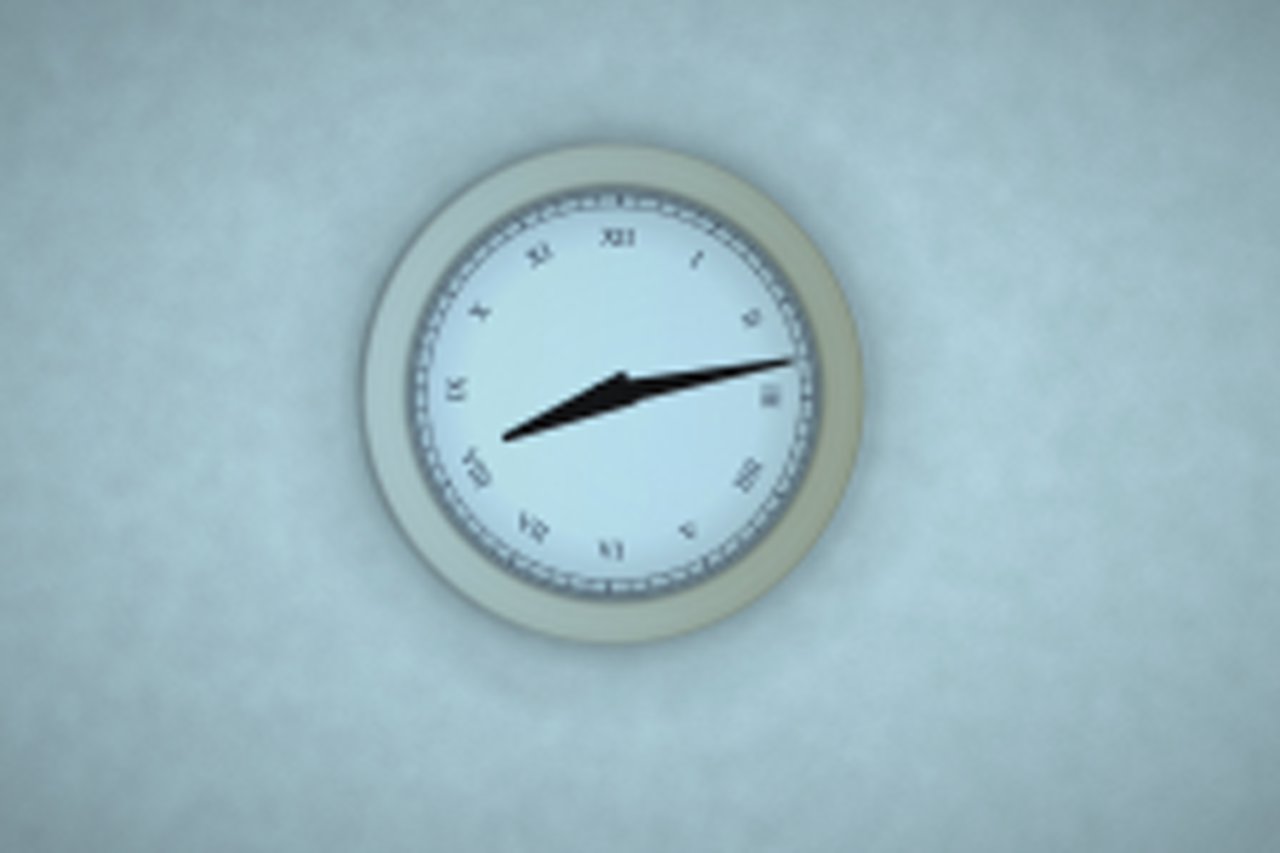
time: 8:13
